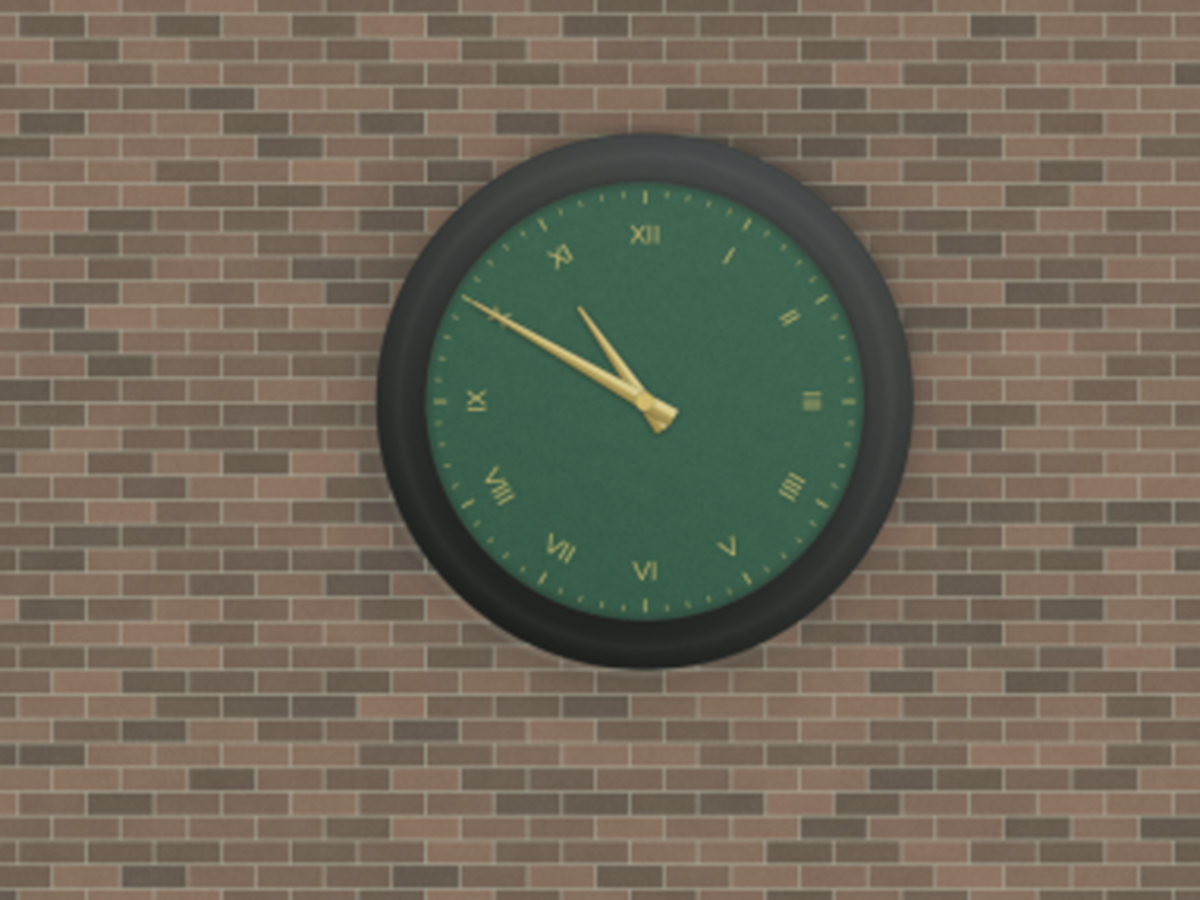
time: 10:50
